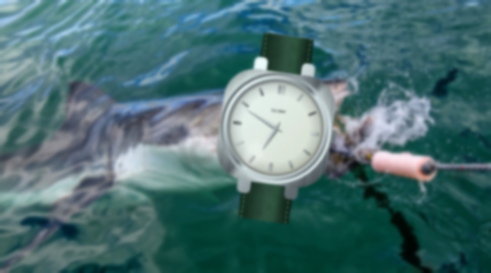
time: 6:49
